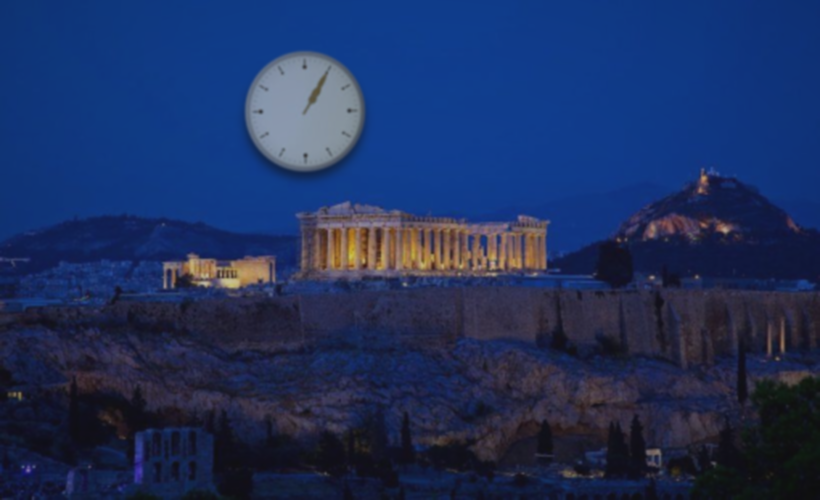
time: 1:05
